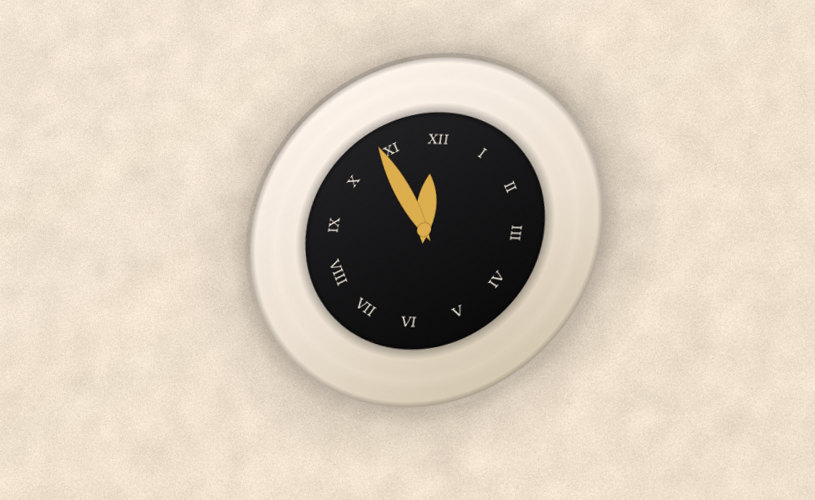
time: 11:54
